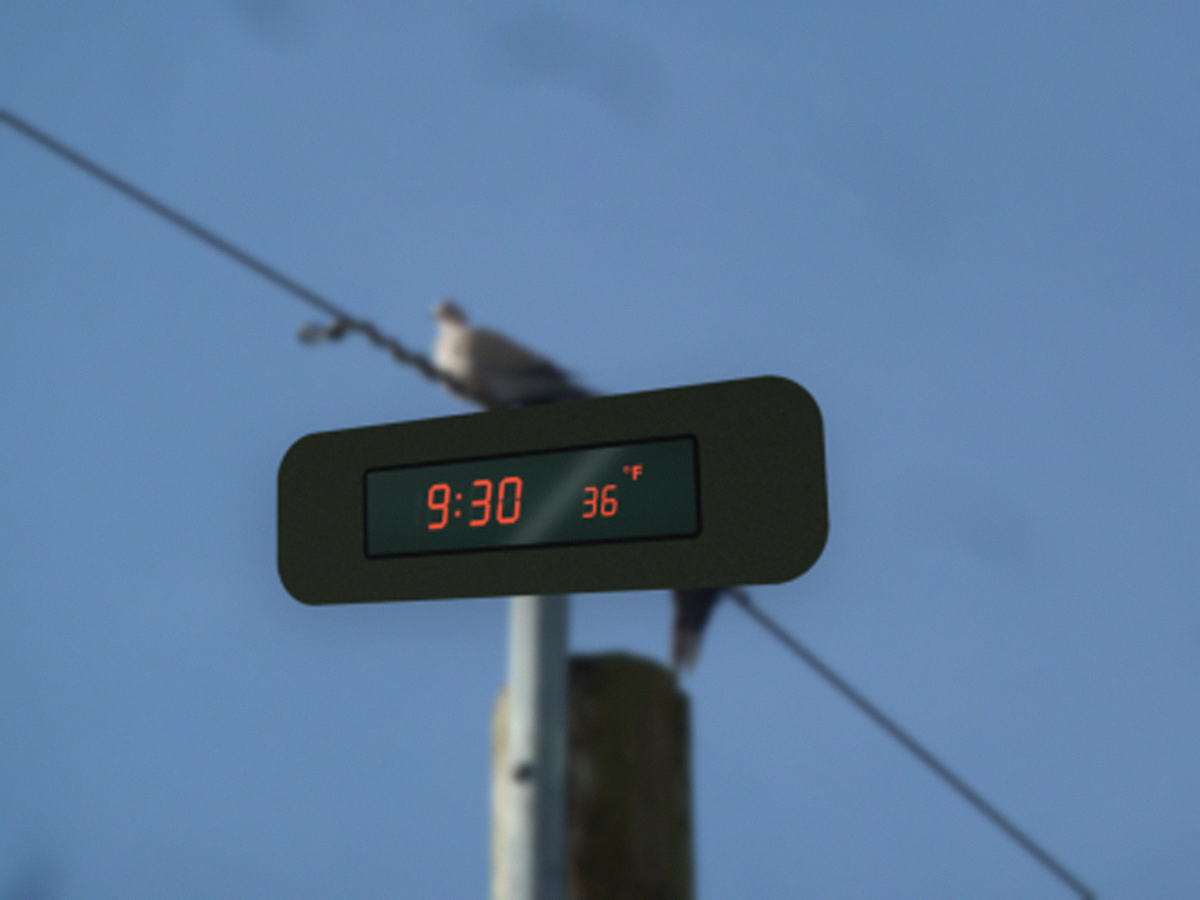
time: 9:30
